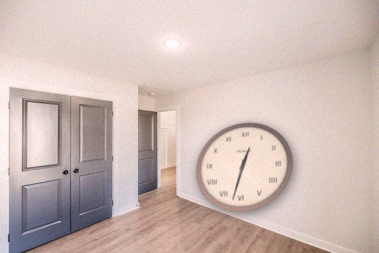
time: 12:32
